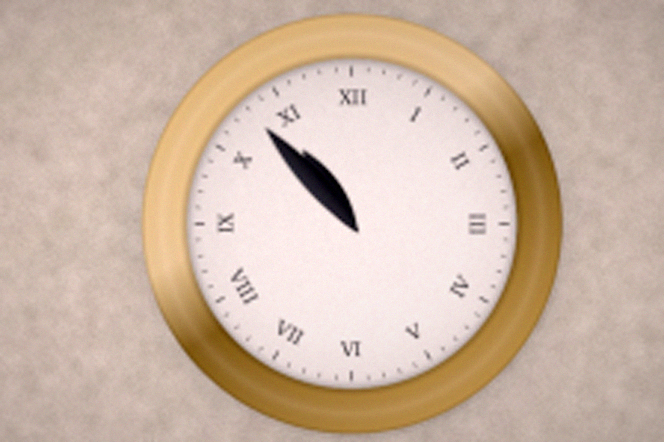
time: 10:53
